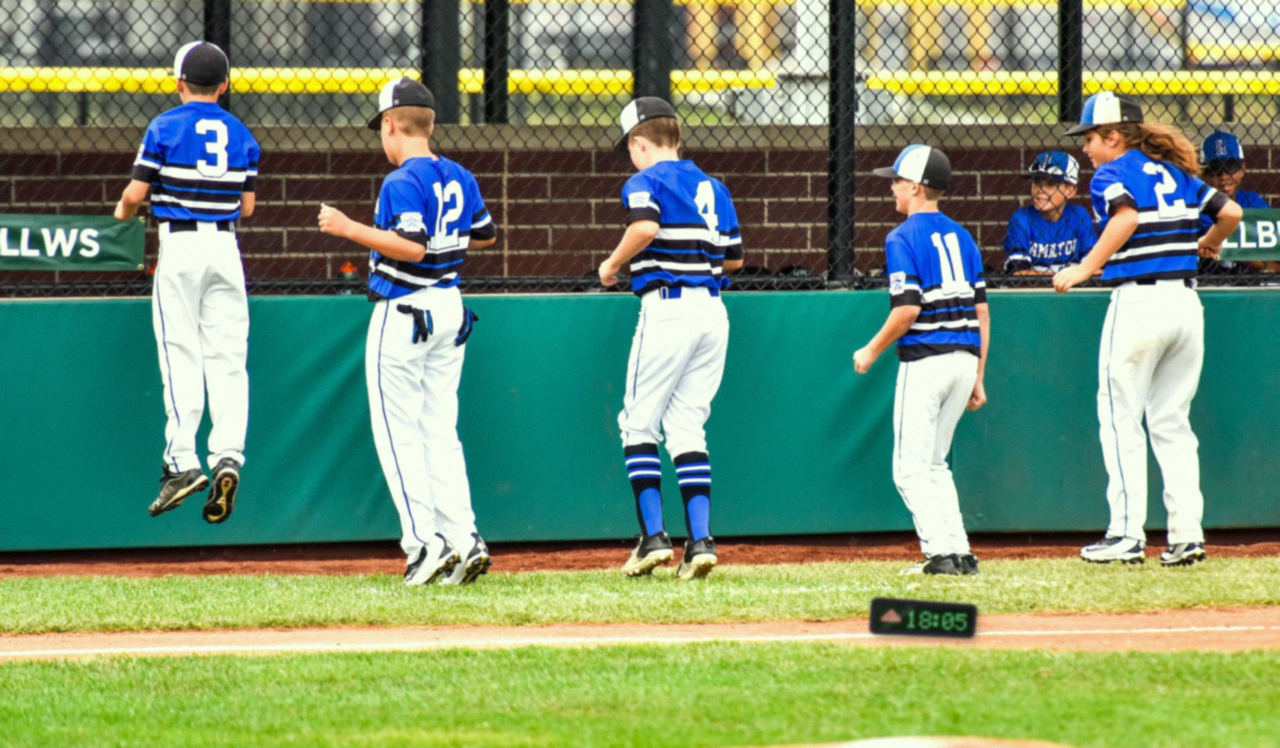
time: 18:05
